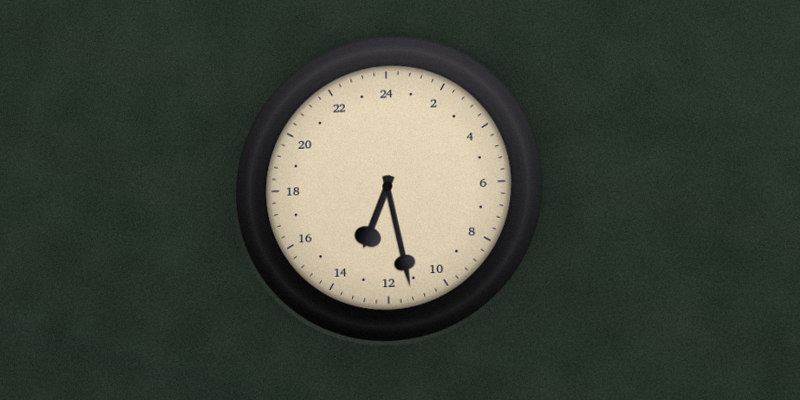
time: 13:28
